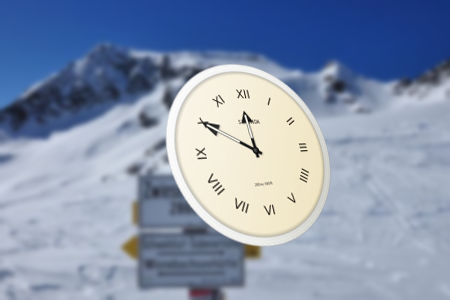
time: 11:50
